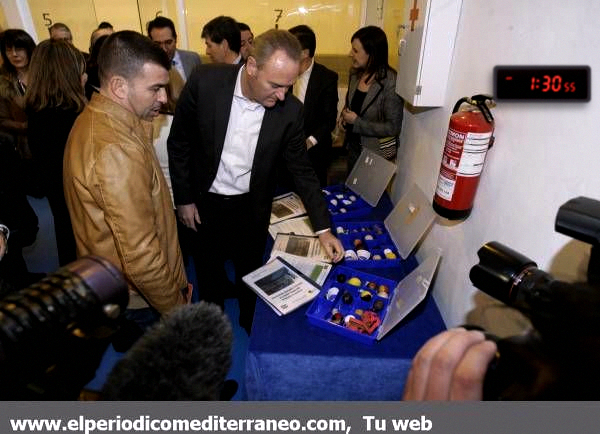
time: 1:30
